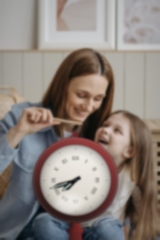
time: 7:42
